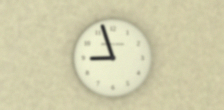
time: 8:57
